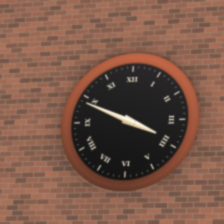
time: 3:49
